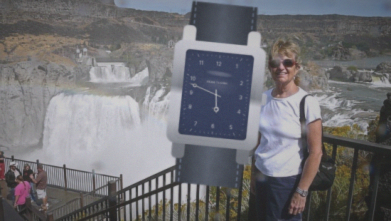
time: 5:48
